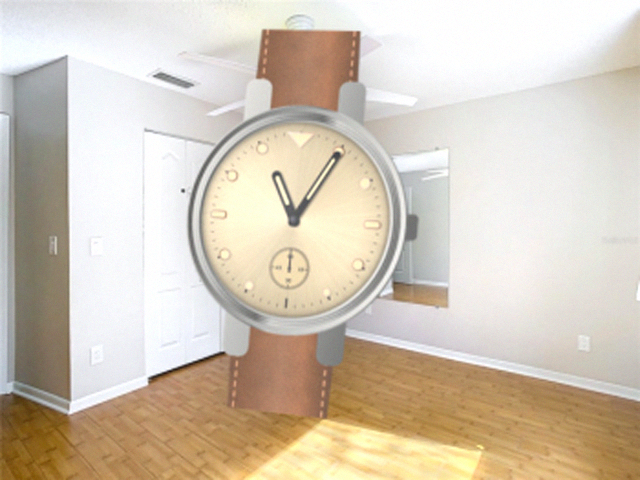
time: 11:05
